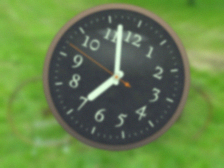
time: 6:56:47
